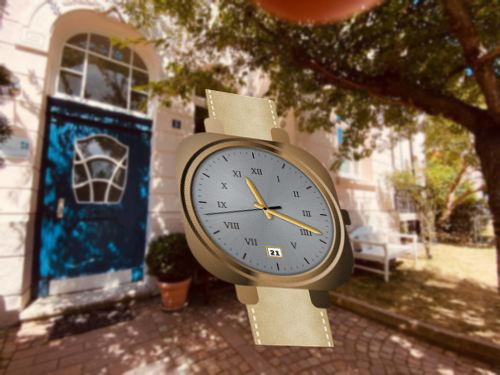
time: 11:18:43
